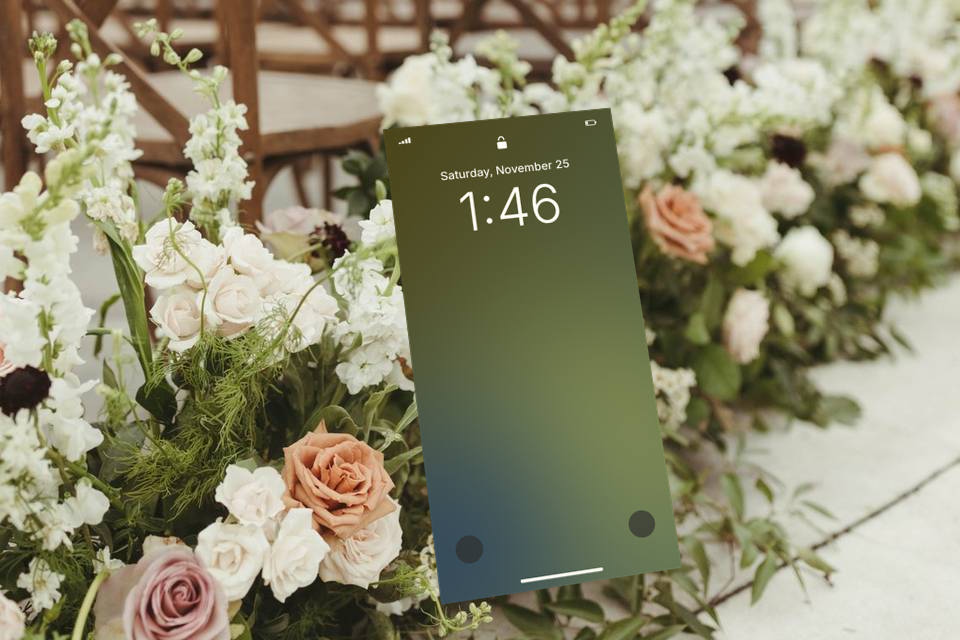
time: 1:46
